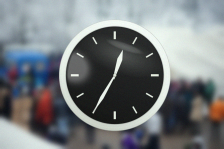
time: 12:35
